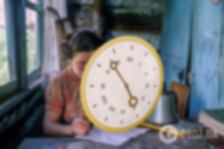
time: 4:53
